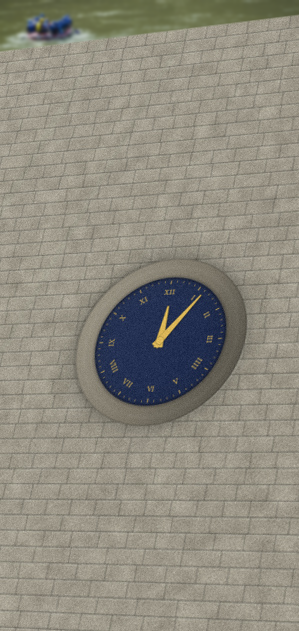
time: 12:06
